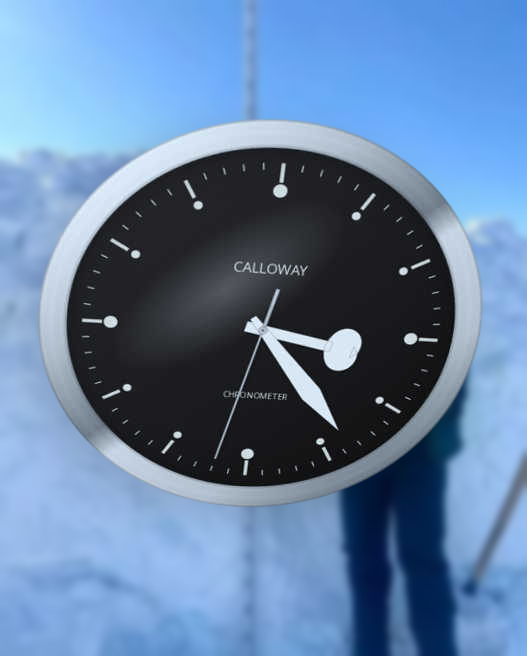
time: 3:23:32
